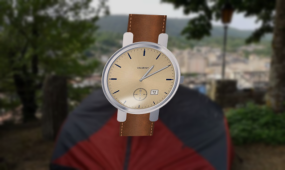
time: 1:10
